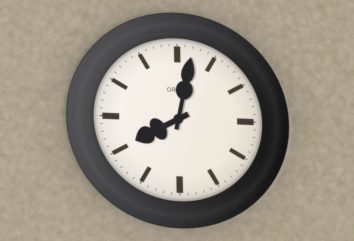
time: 8:02
